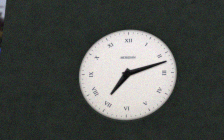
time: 7:12
